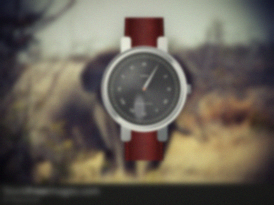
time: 1:05
